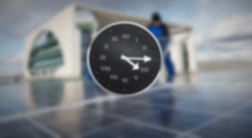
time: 4:15
